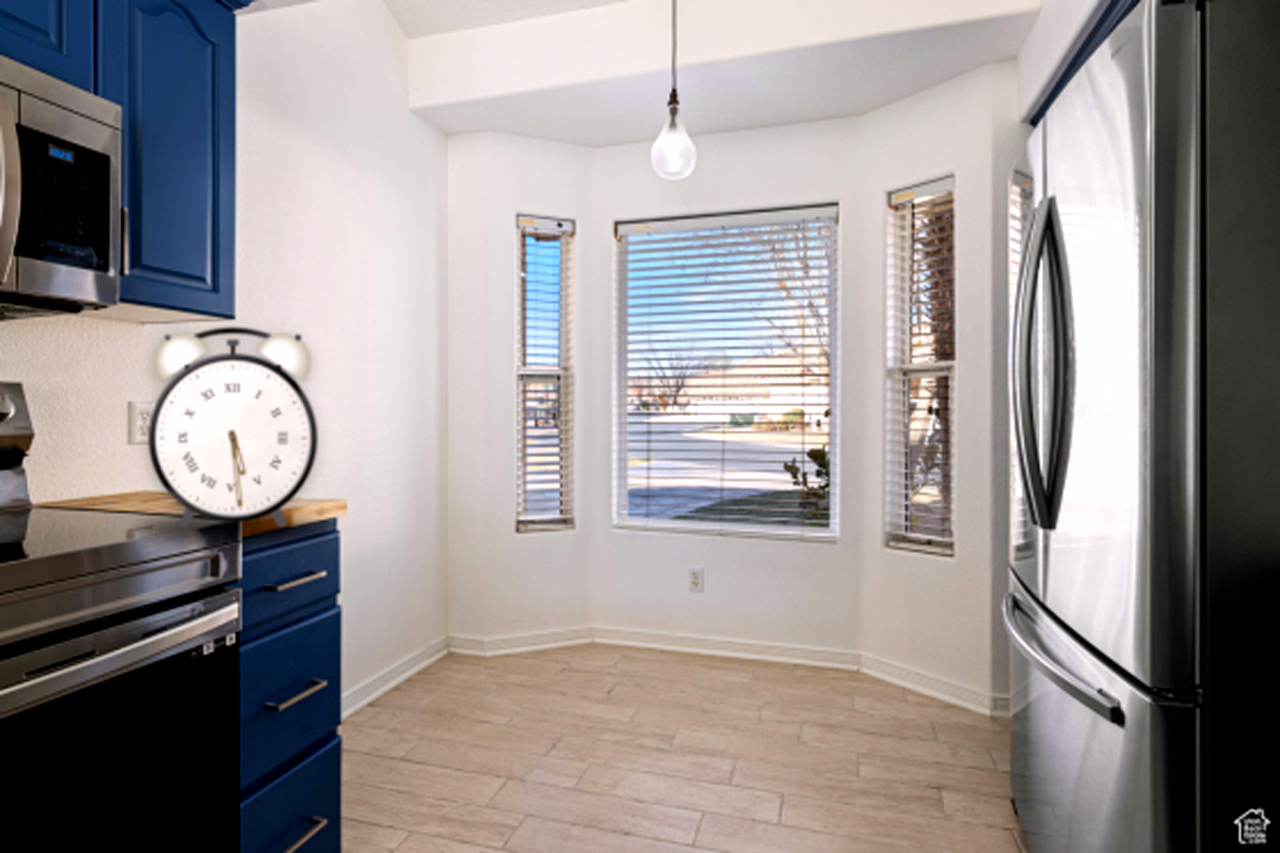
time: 5:29
